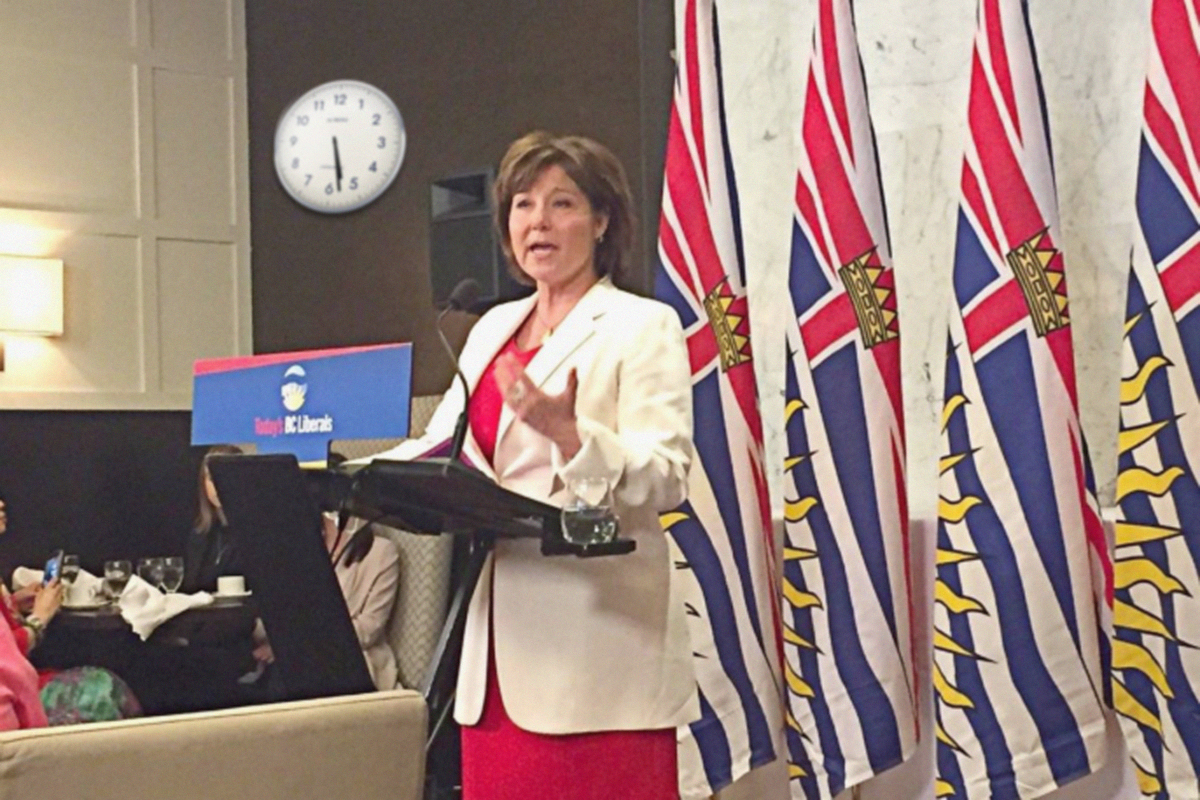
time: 5:28
